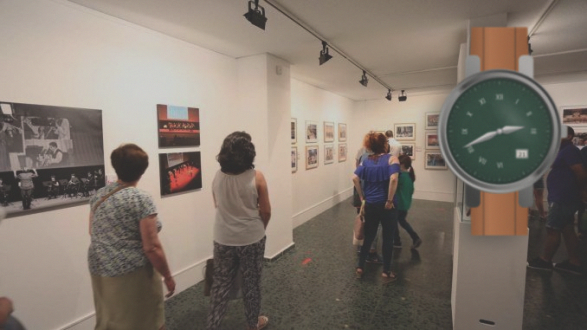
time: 2:41
